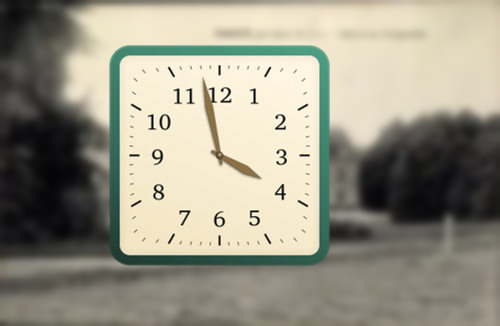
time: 3:58
